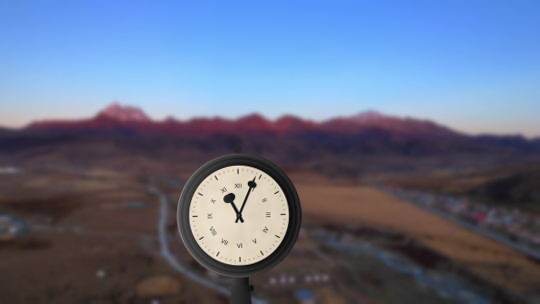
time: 11:04
